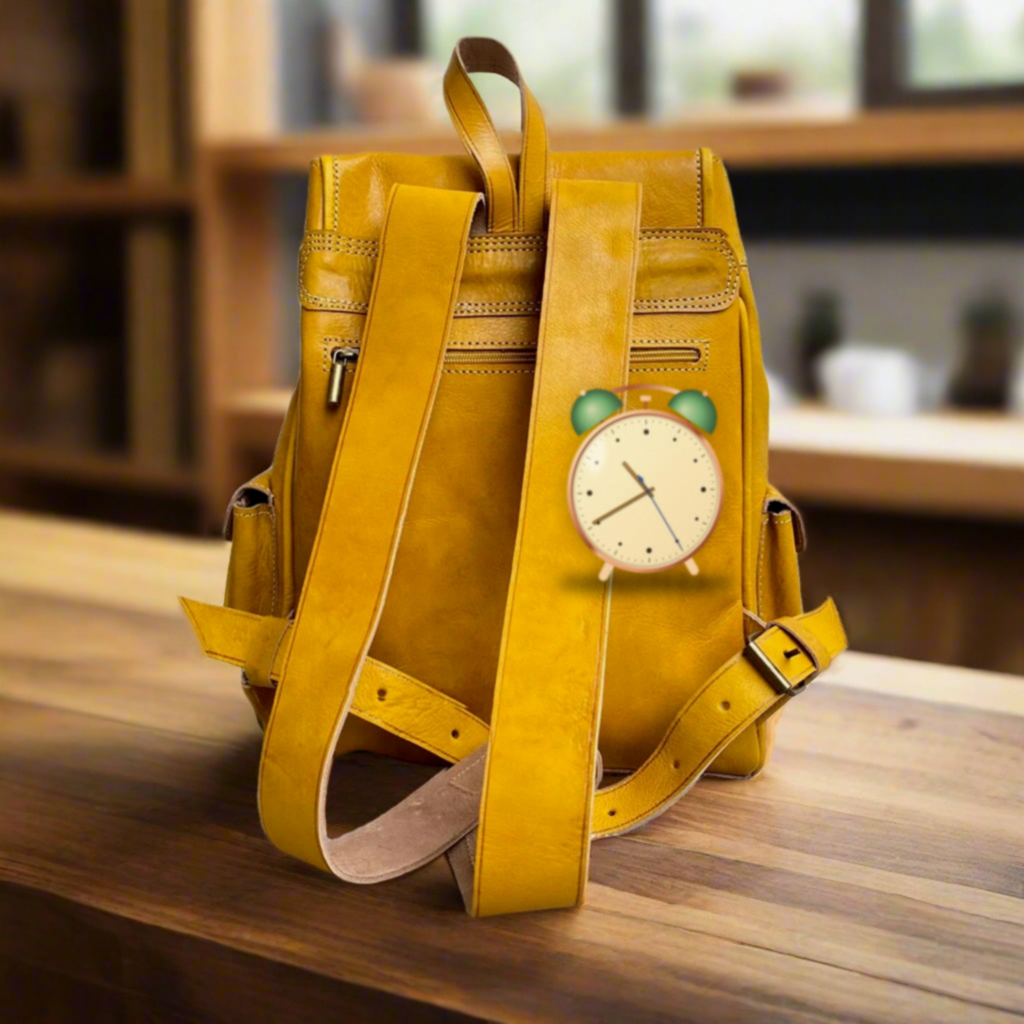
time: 10:40:25
